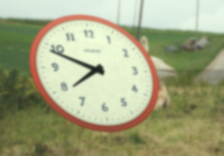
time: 7:49
